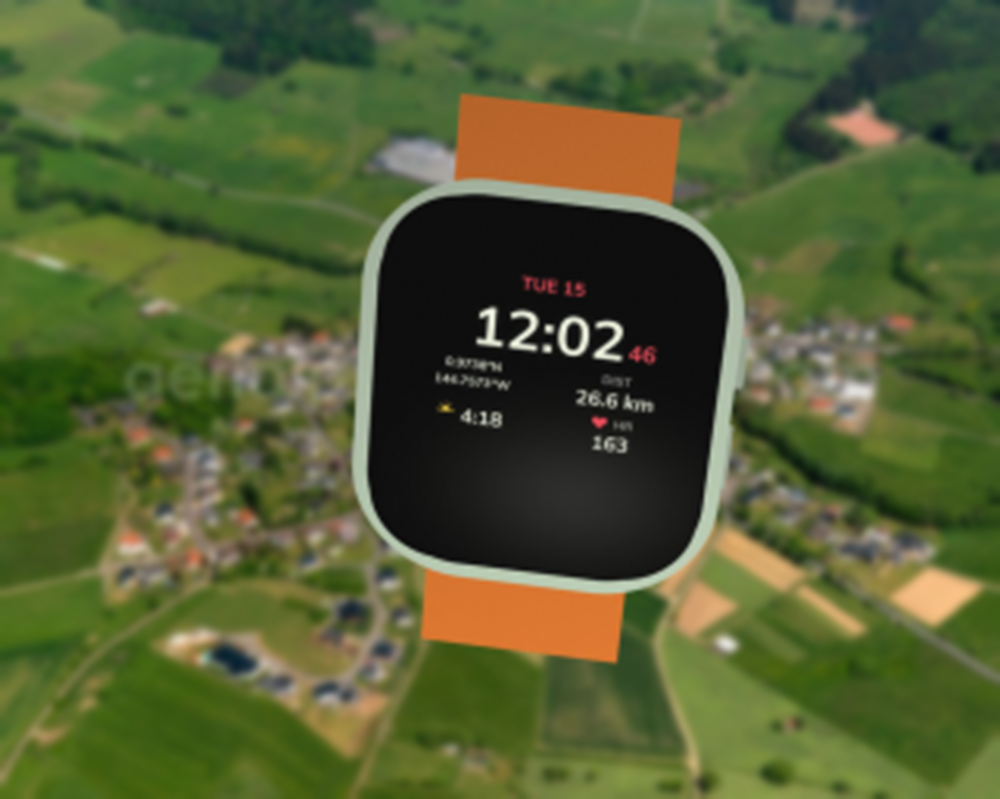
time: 12:02
